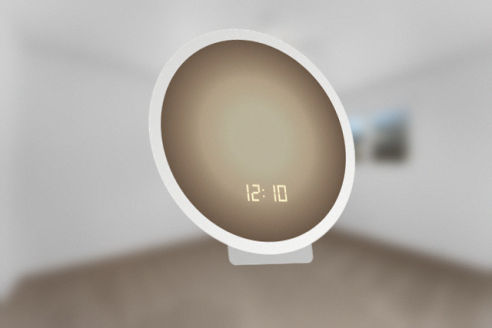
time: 12:10
